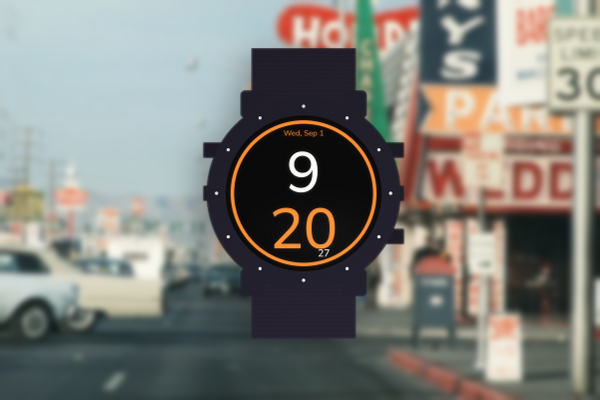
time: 9:20:27
